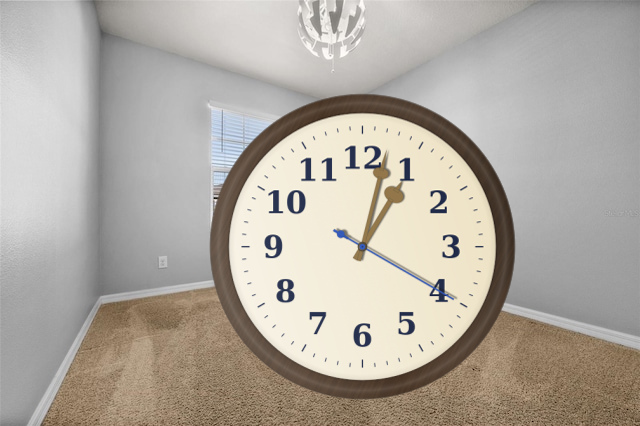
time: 1:02:20
